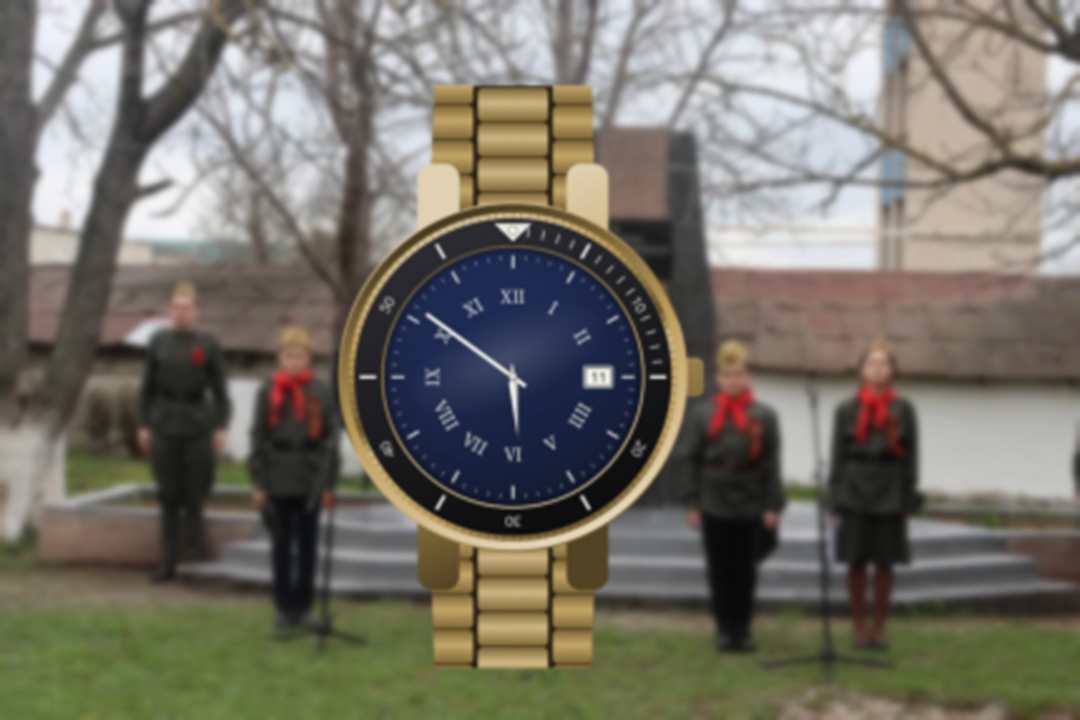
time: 5:51
